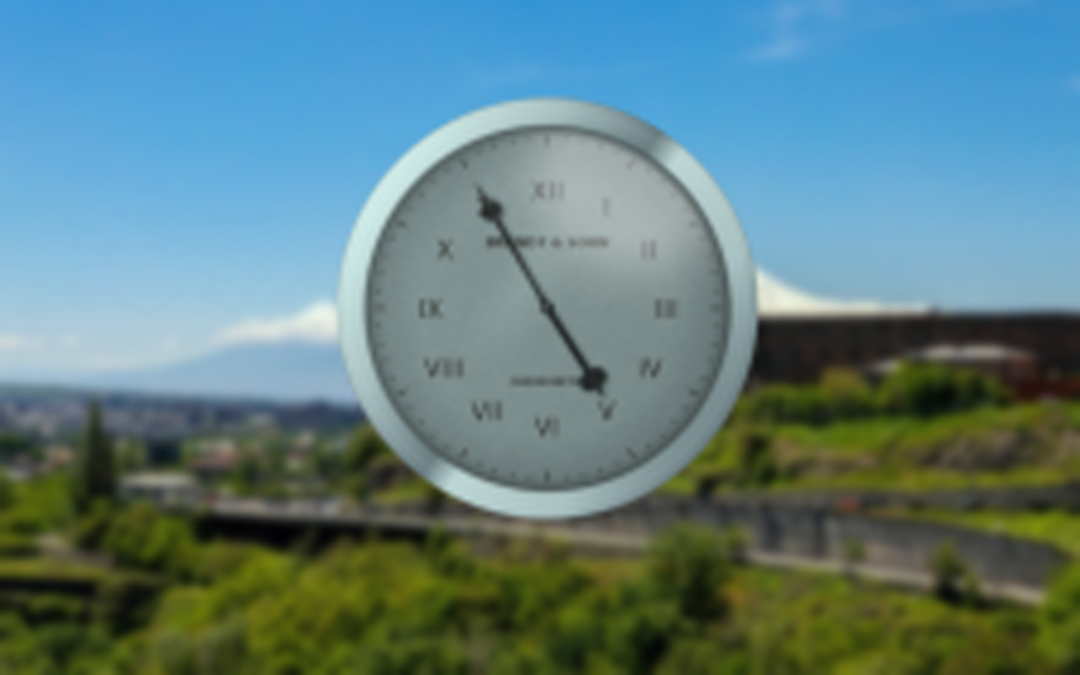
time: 4:55
